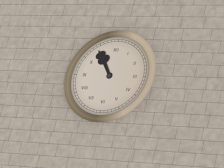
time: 10:54
